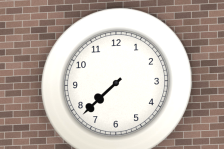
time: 7:38
